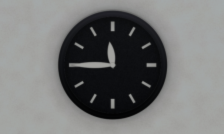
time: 11:45
